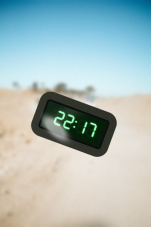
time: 22:17
